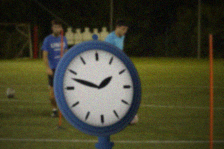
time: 1:48
